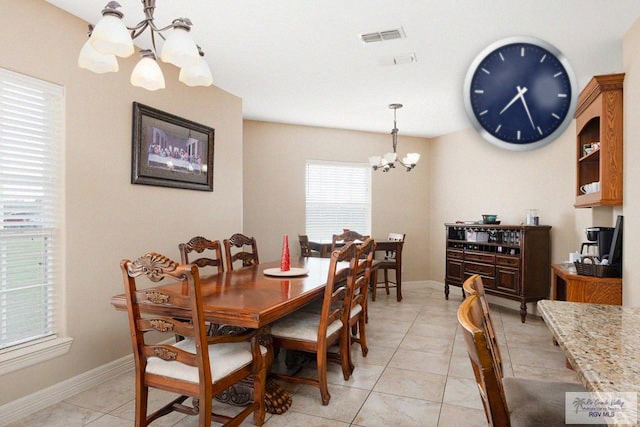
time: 7:26
